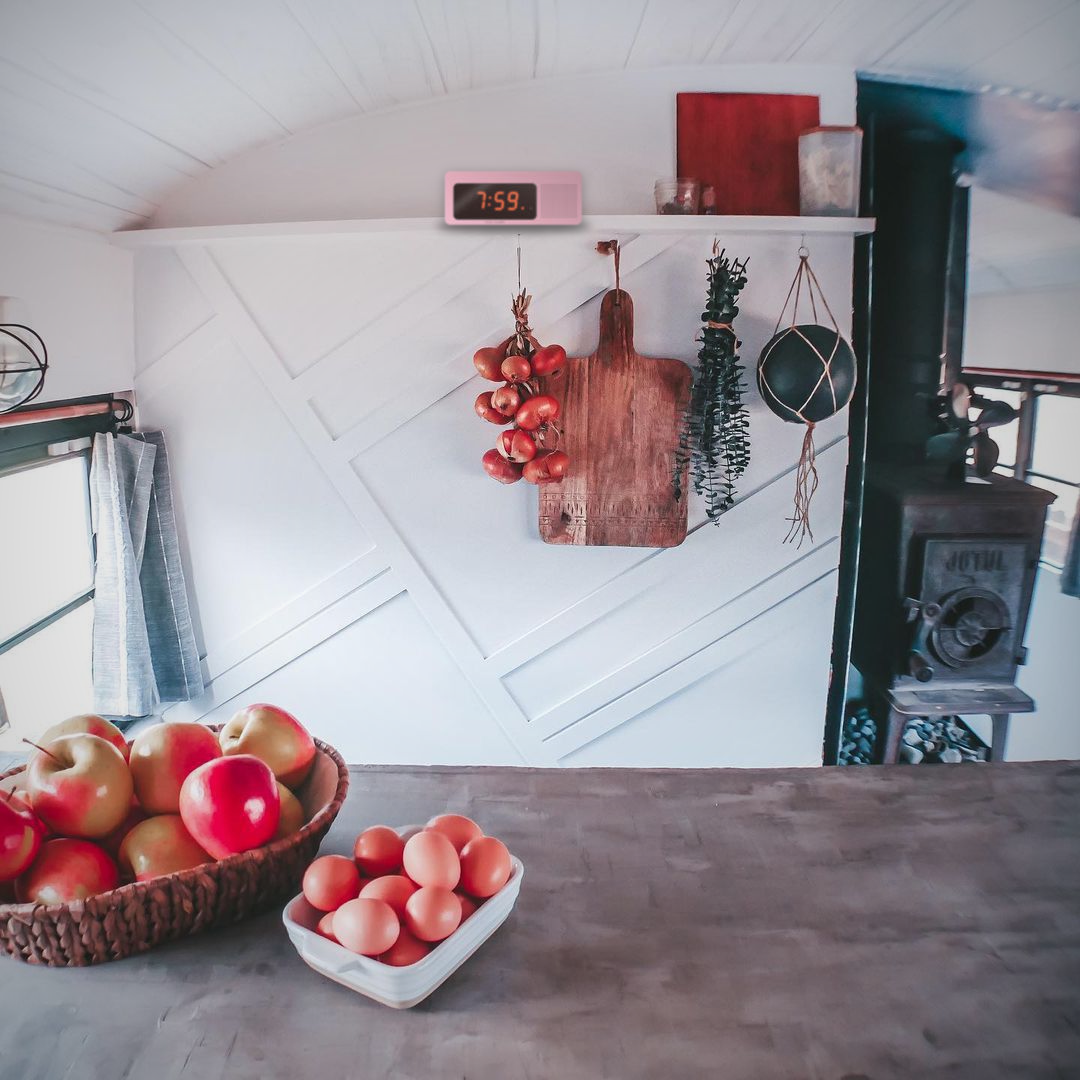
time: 7:59
